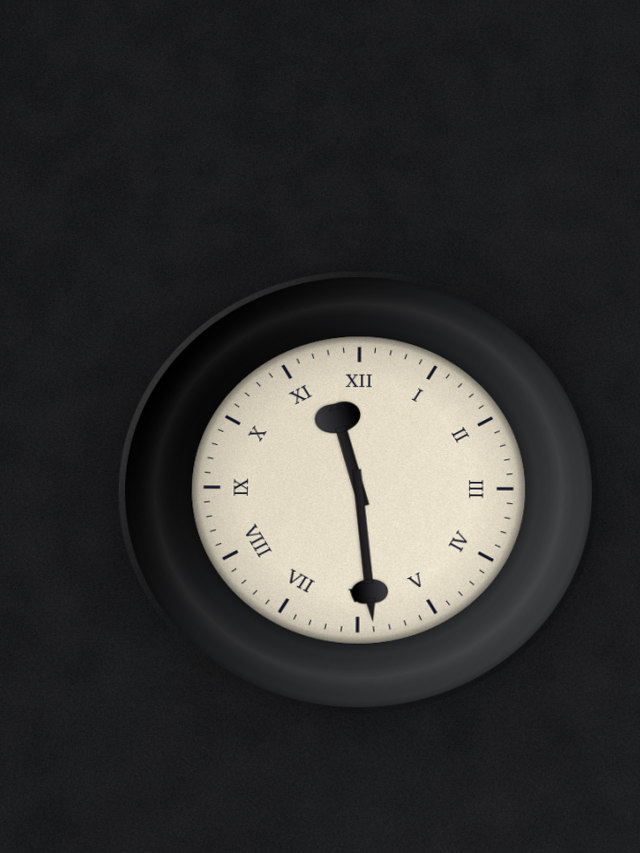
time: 11:29
